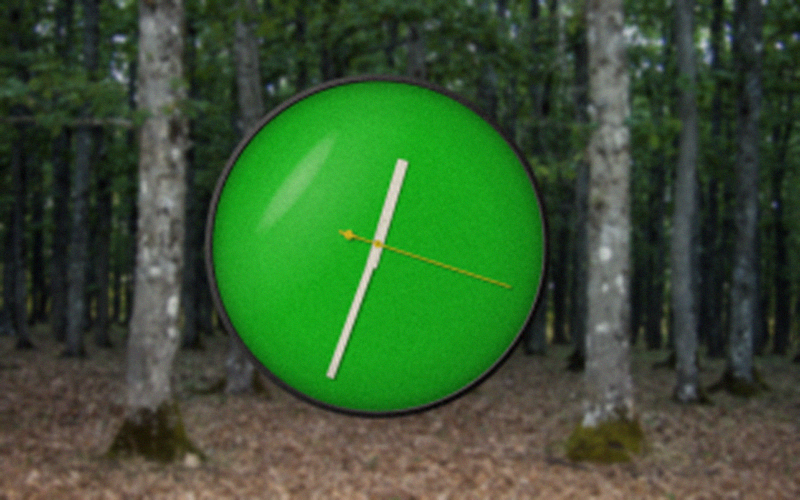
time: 12:33:18
